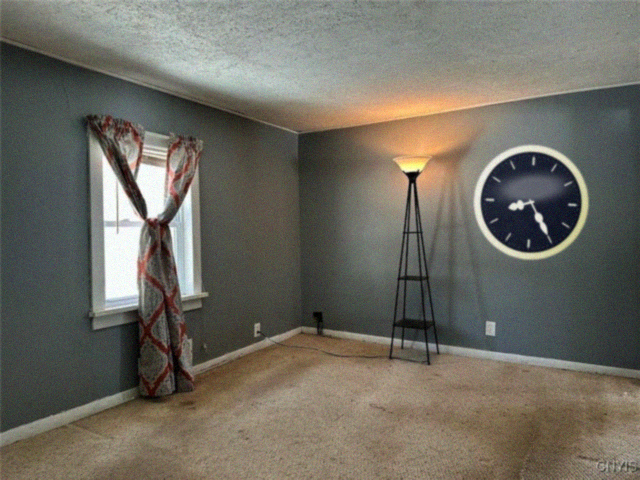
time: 8:25
